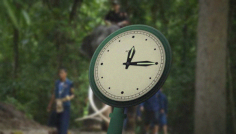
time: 12:15
